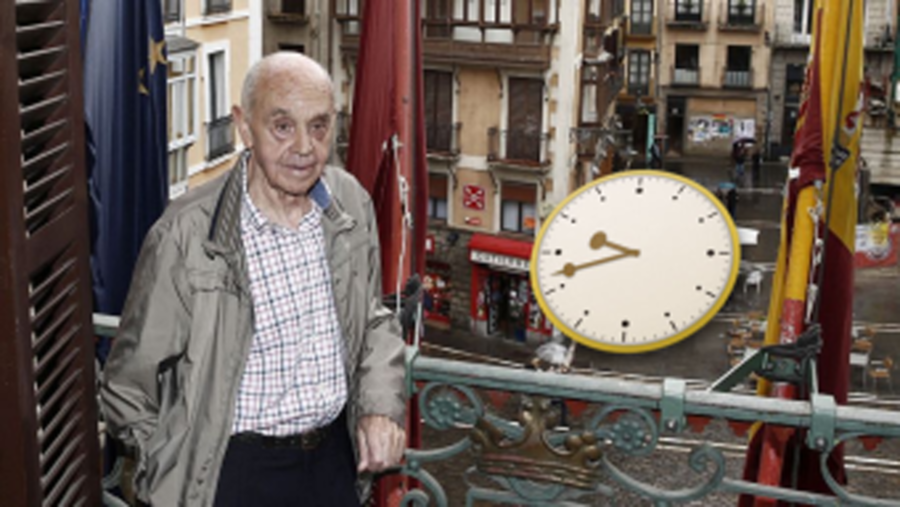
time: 9:42
